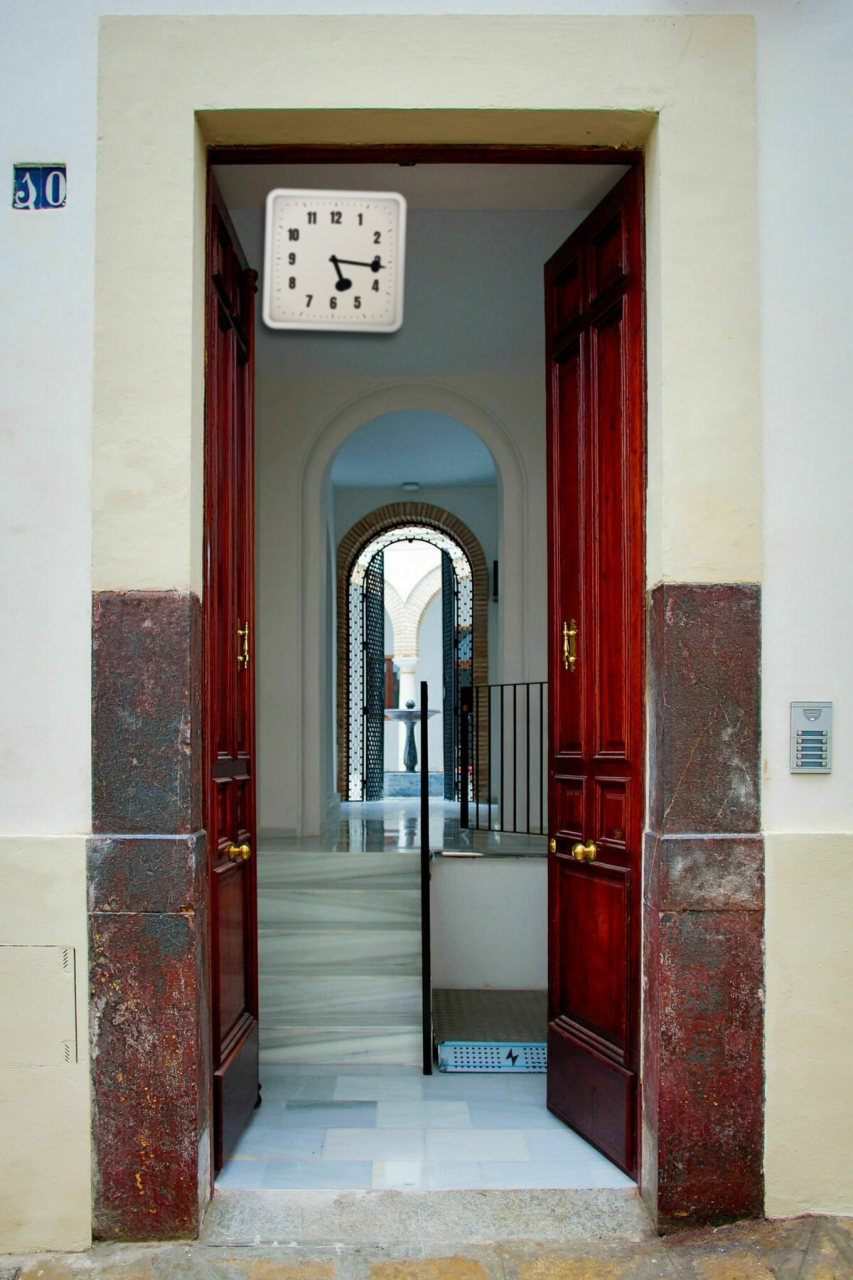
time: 5:16
